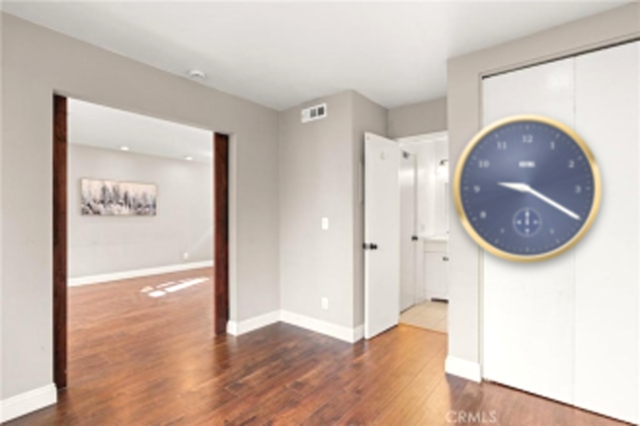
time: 9:20
